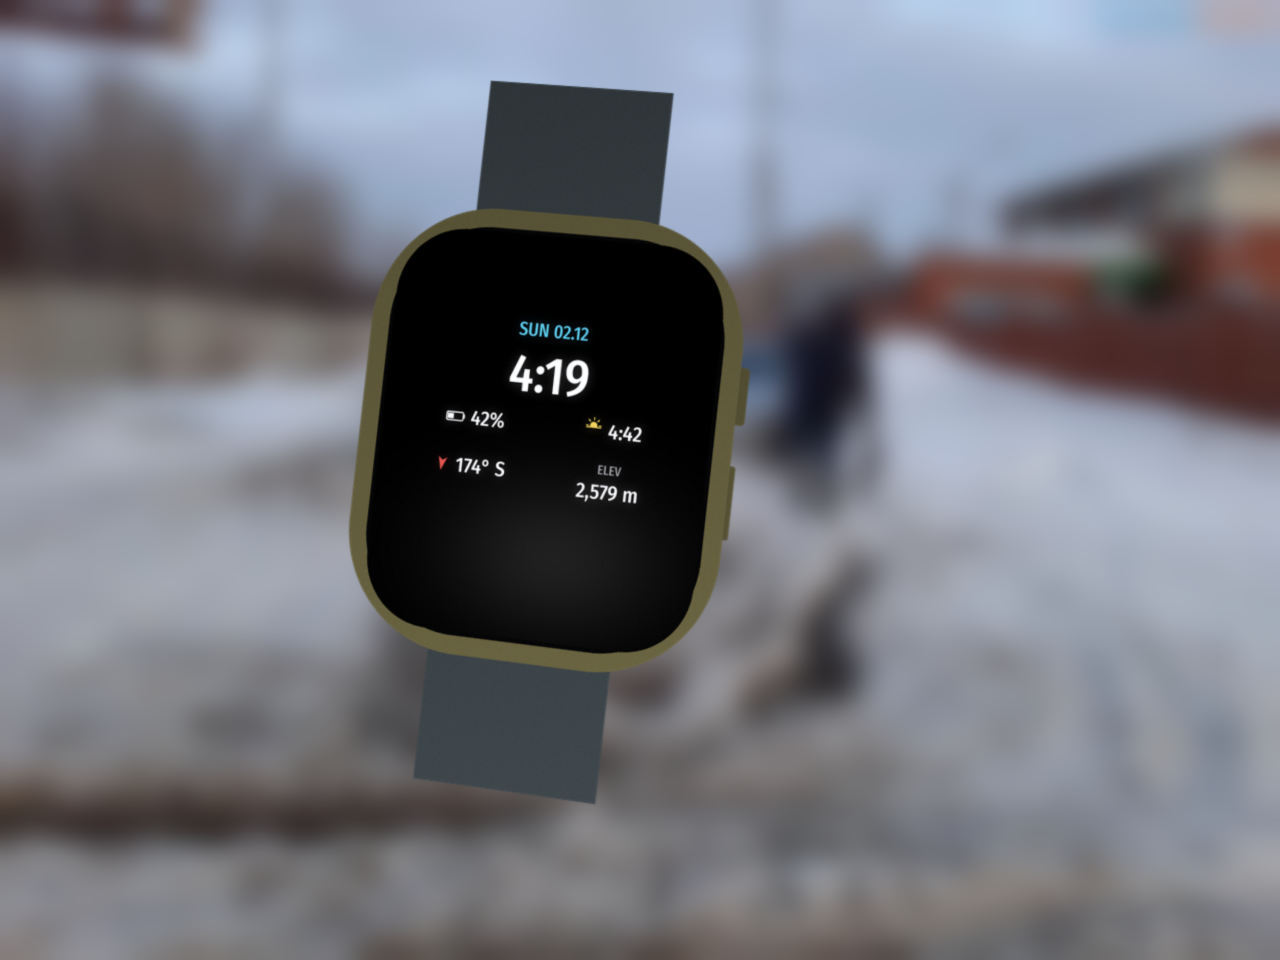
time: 4:19
